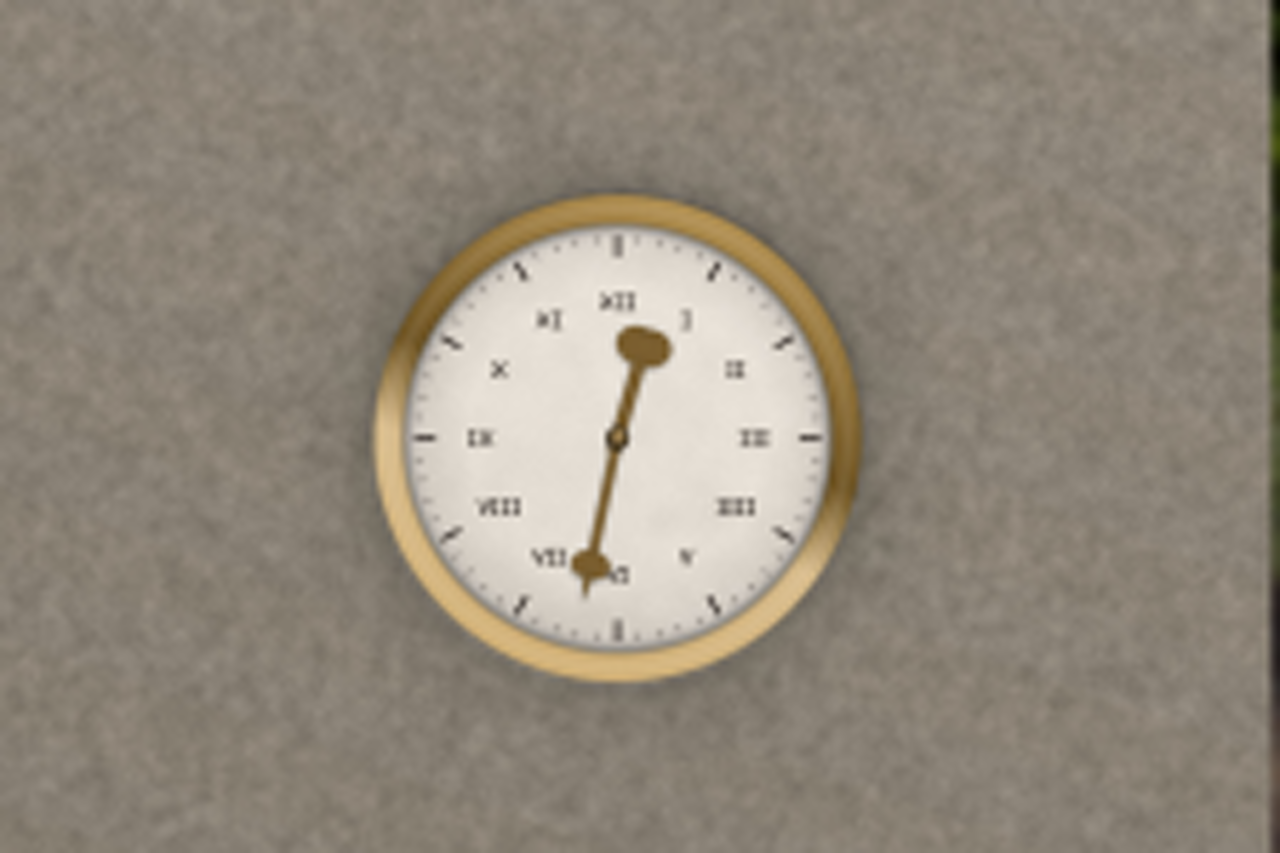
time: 12:32
